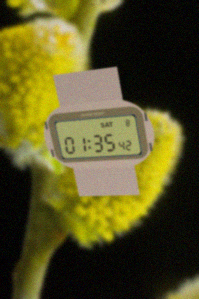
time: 1:35
